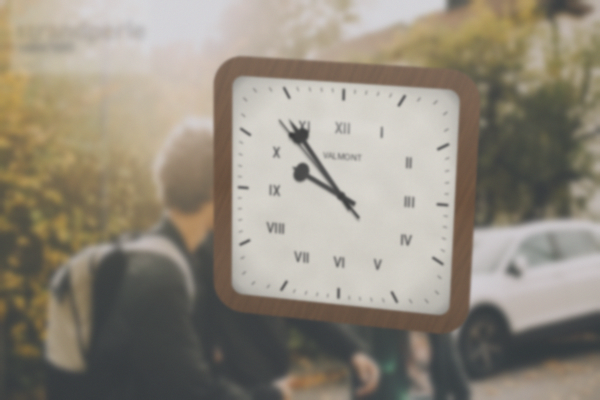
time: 9:53:53
